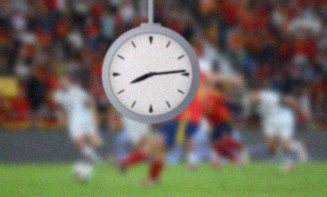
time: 8:14
